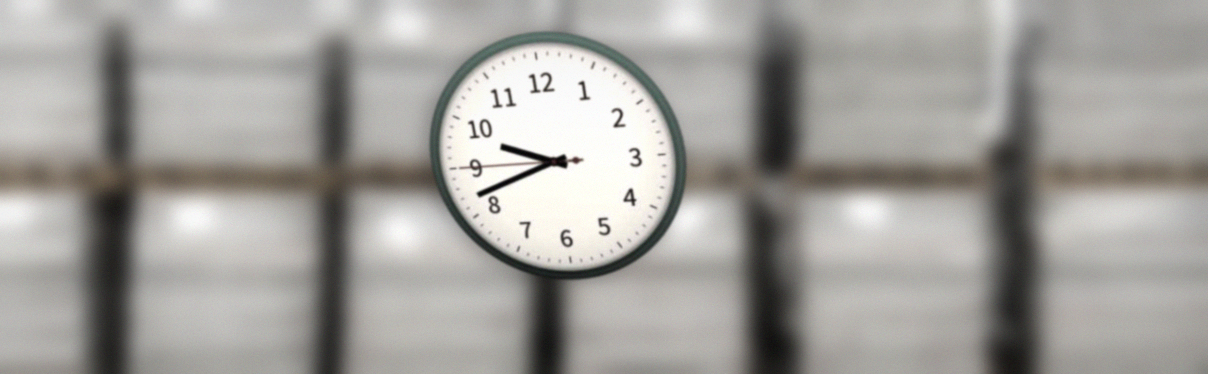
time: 9:41:45
